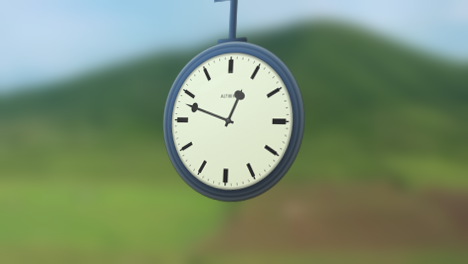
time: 12:48
